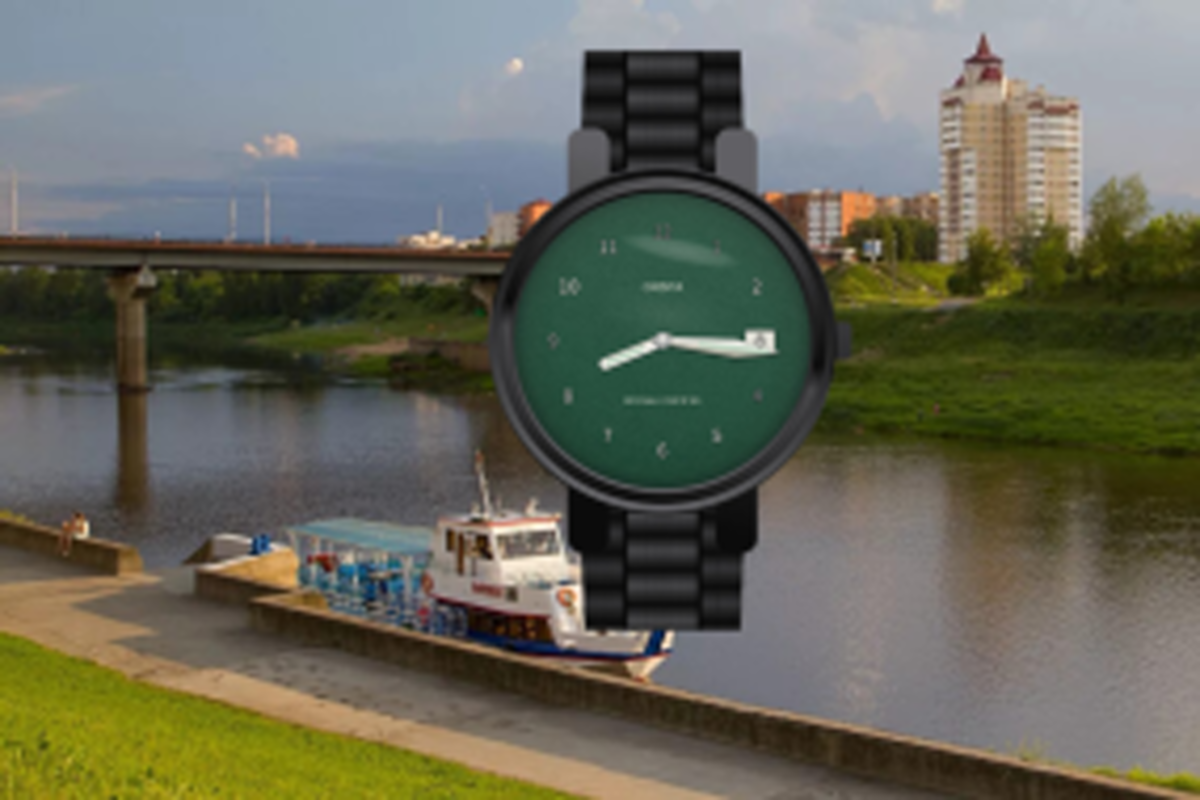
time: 8:16
